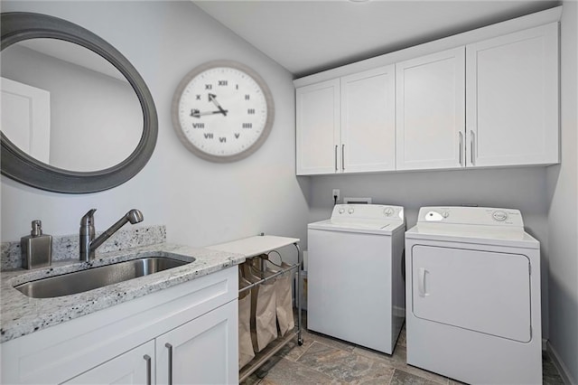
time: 10:44
